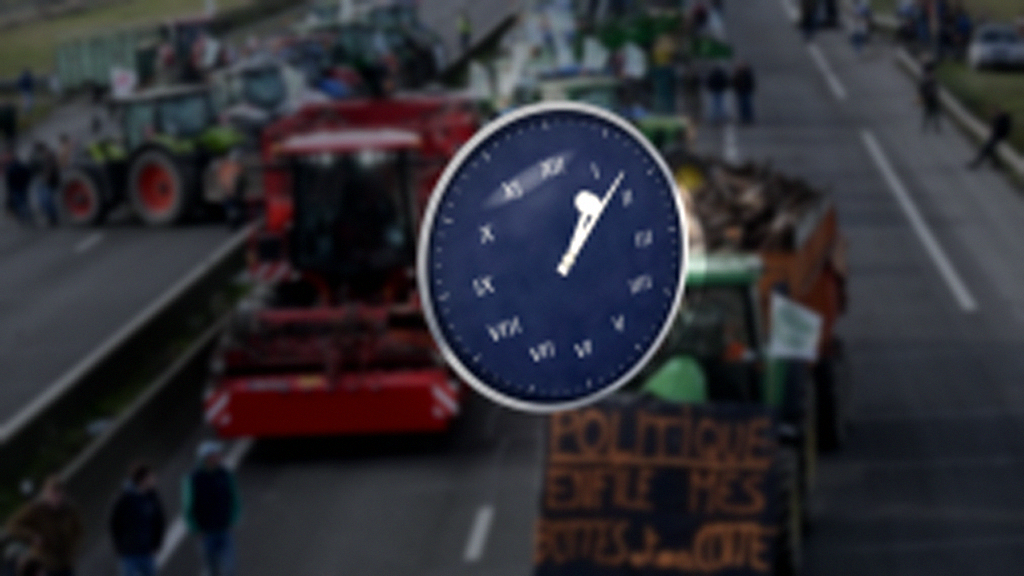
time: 1:08
